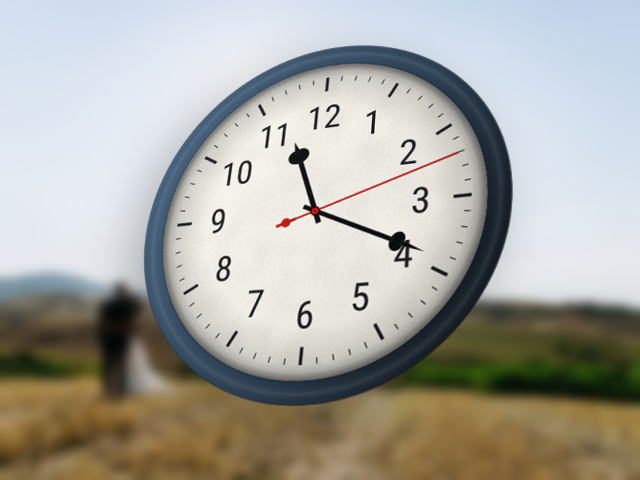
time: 11:19:12
